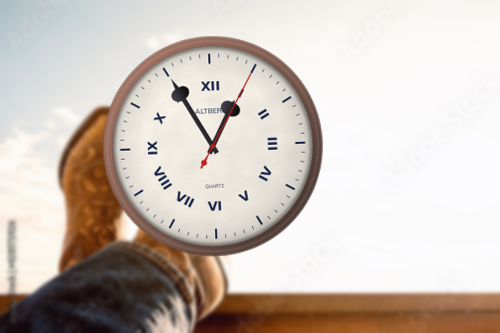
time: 12:55:05
